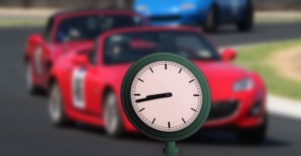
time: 8:43
